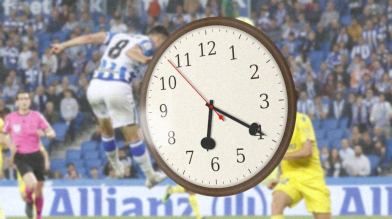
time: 6:19:53
